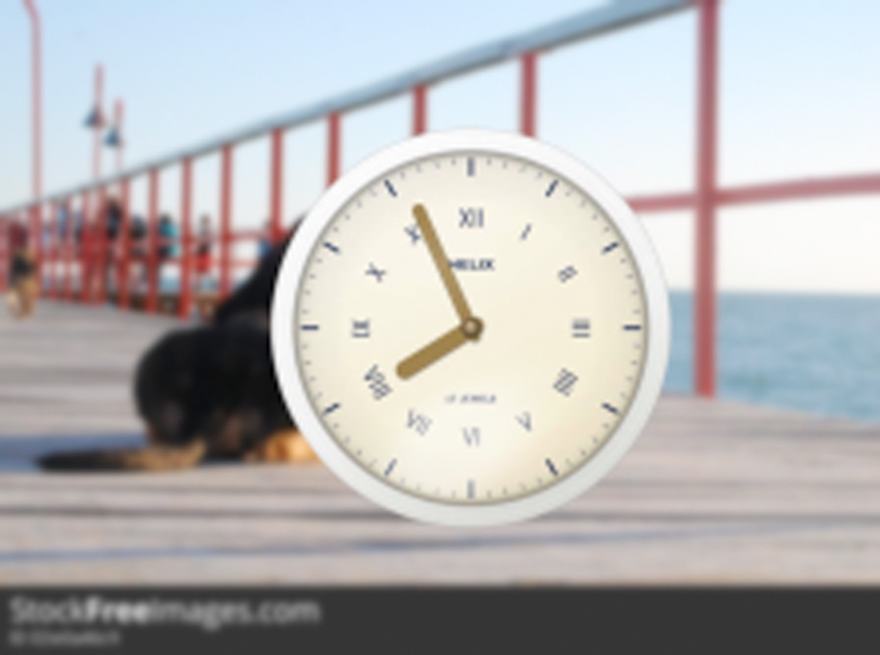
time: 7:56
